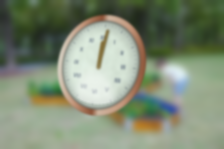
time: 12:01
